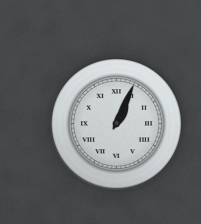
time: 1:04
